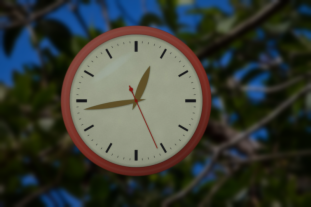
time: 12:43:26
